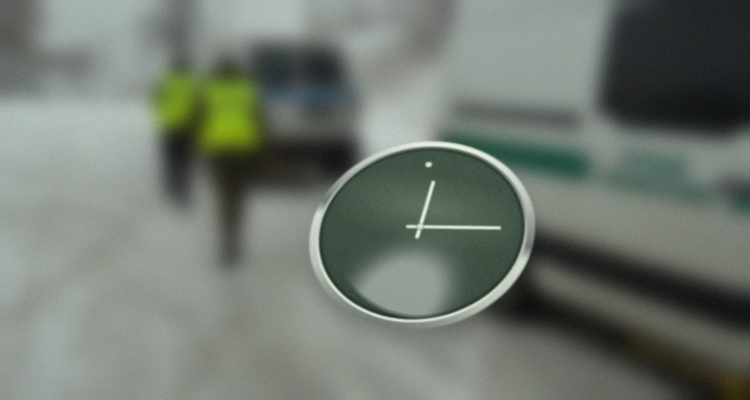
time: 12:15
